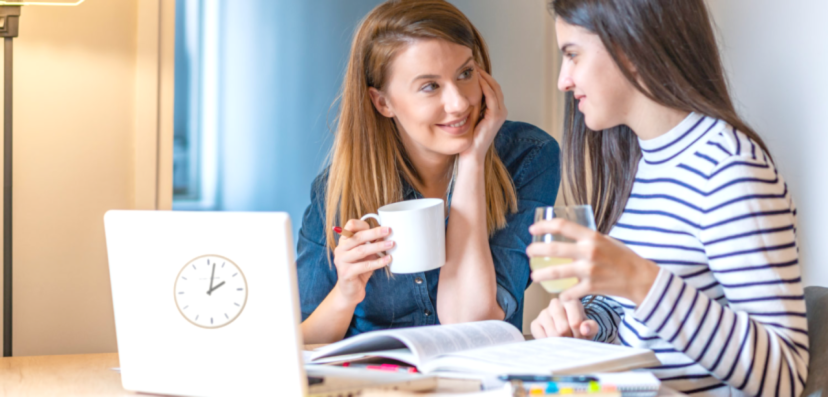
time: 2:02
